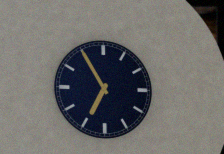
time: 6:55
